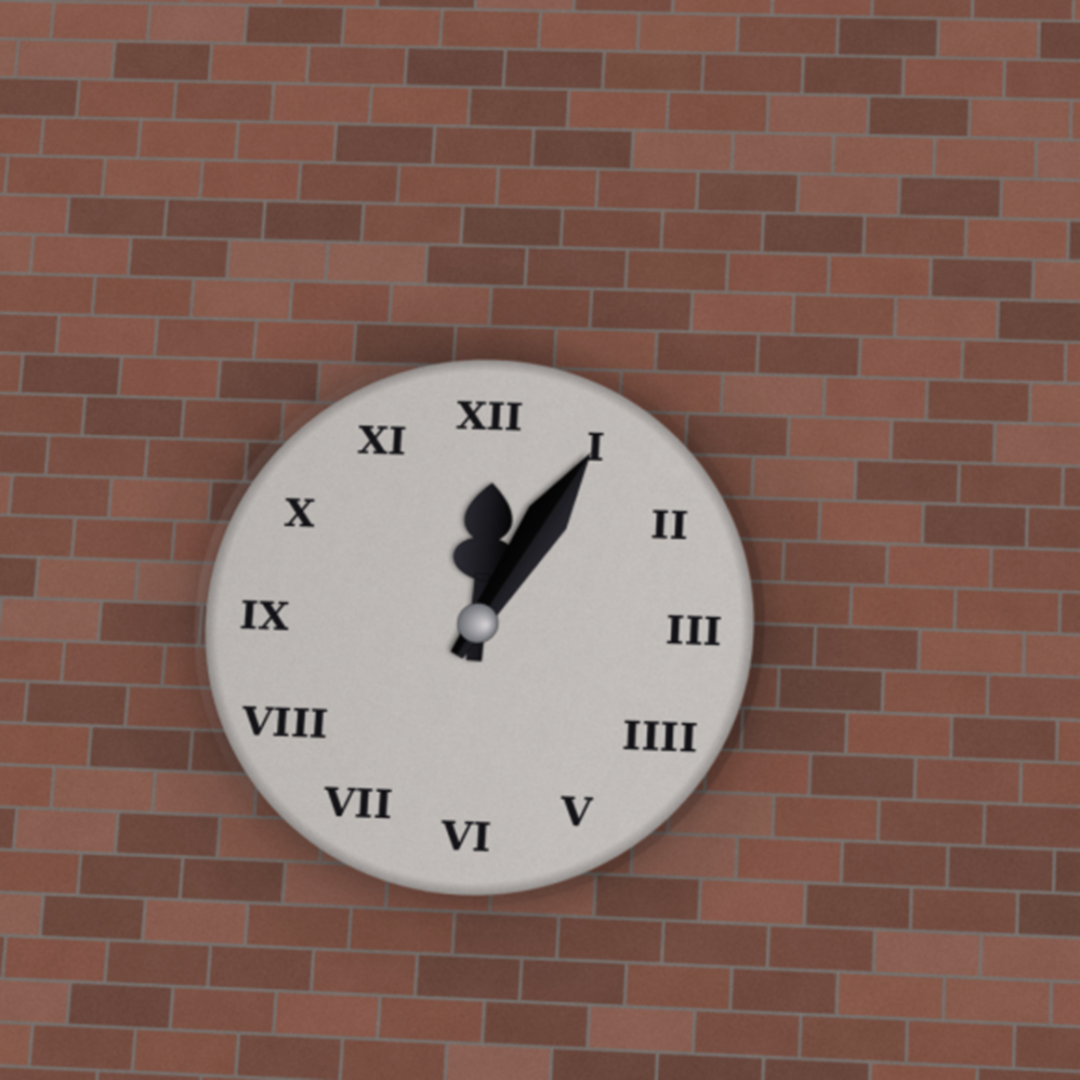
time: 12:05
